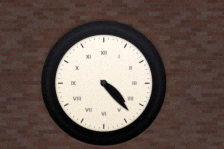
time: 4:23
